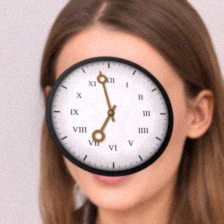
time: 6:58
